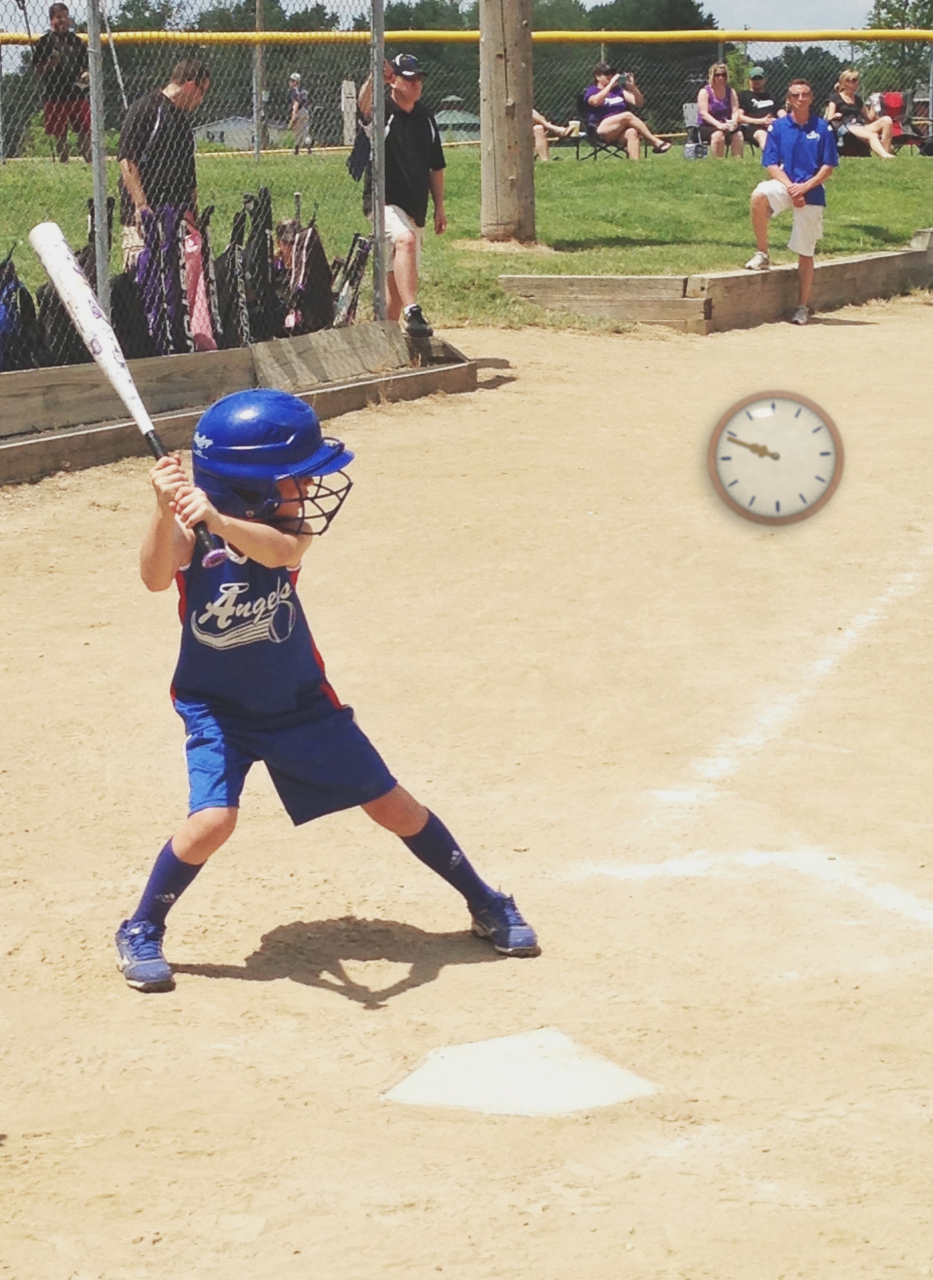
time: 9:49
